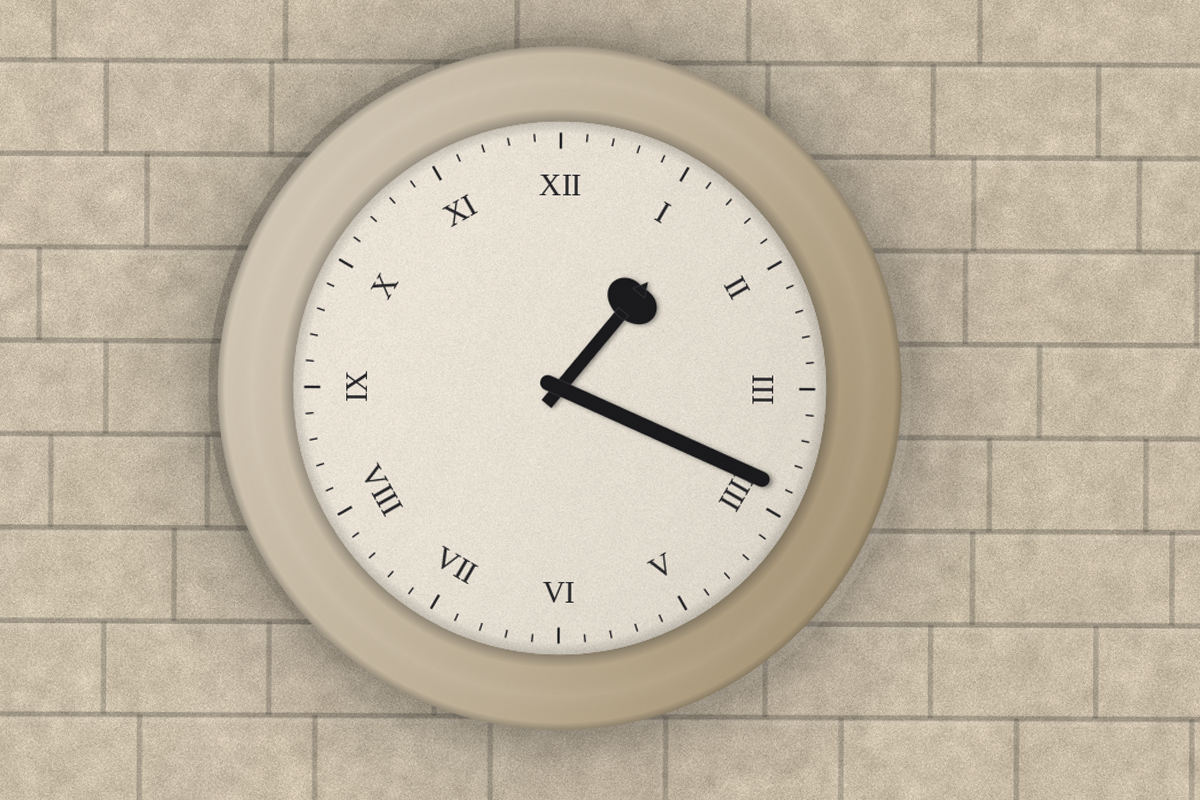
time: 1:19
